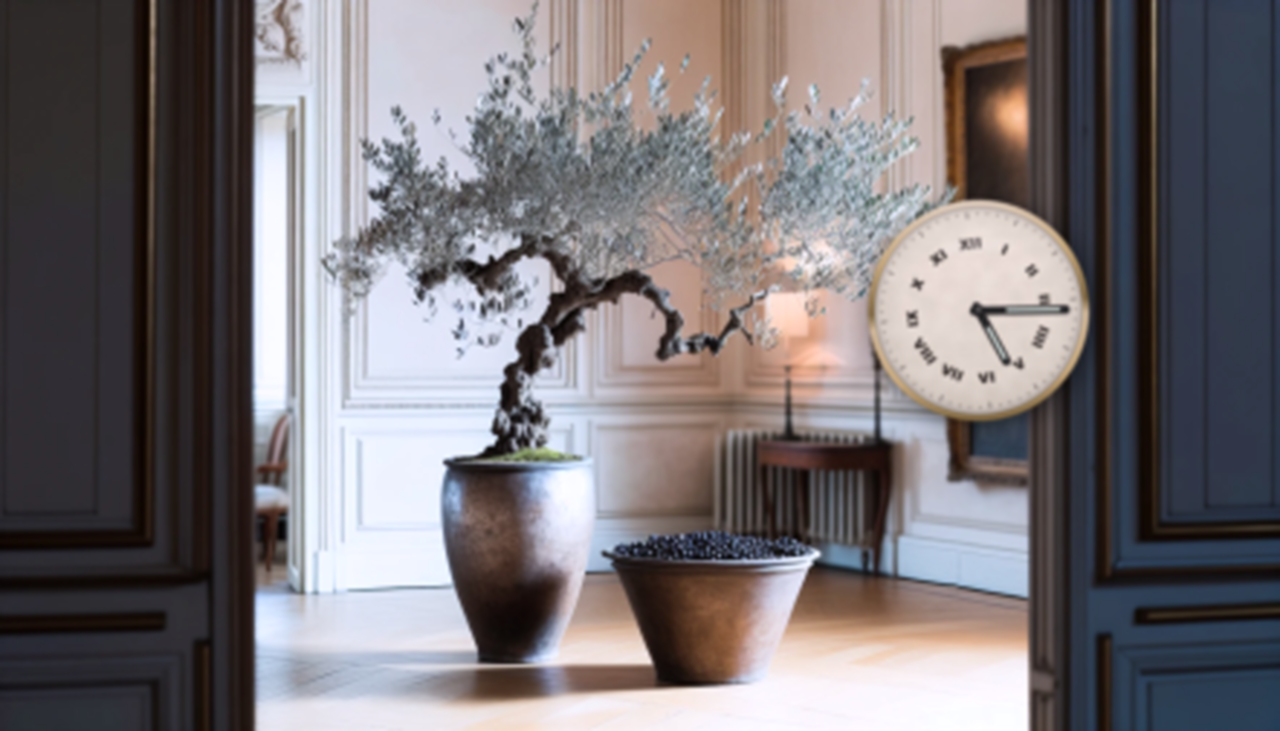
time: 5:16
